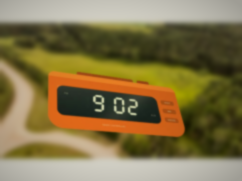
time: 9:02
